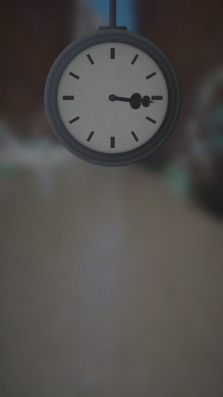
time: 3:16
